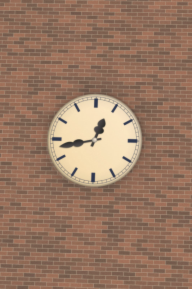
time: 12:43
